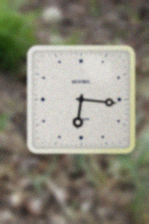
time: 6:16
